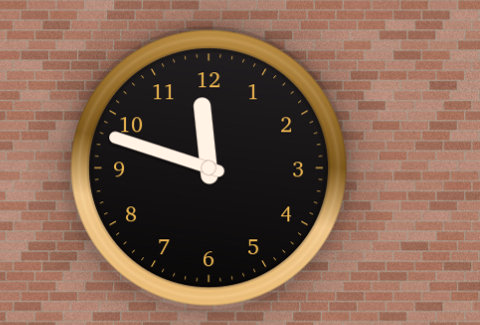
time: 11:48
